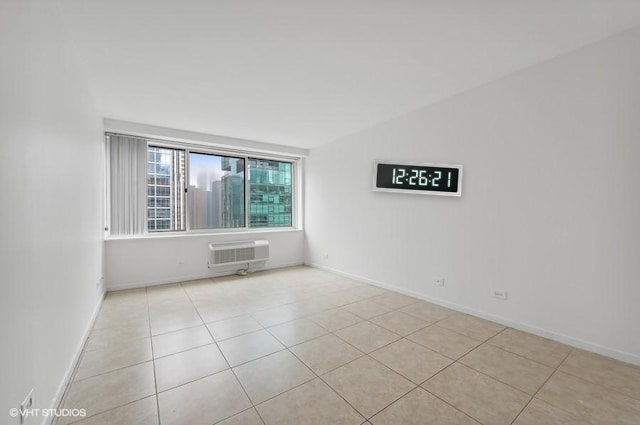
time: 12:26:21
